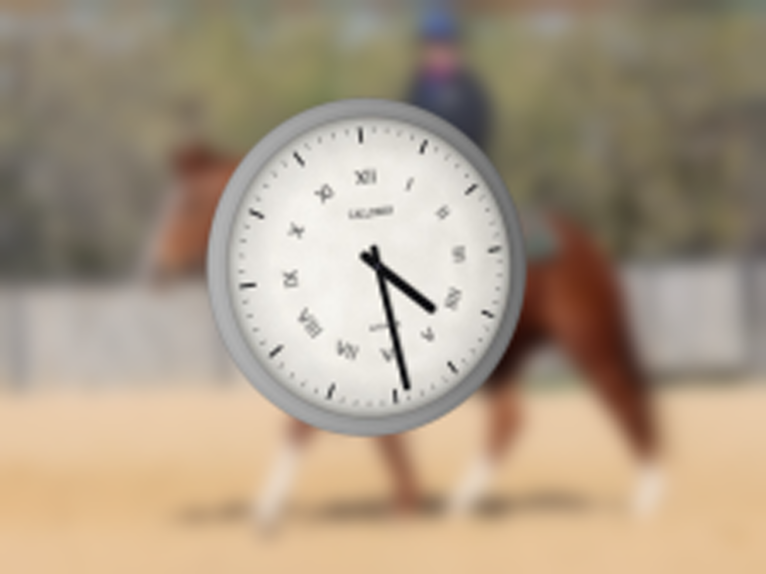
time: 4:29
